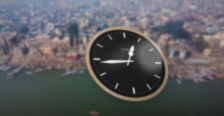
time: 12:44
